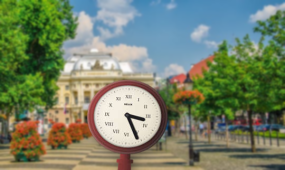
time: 3:26
